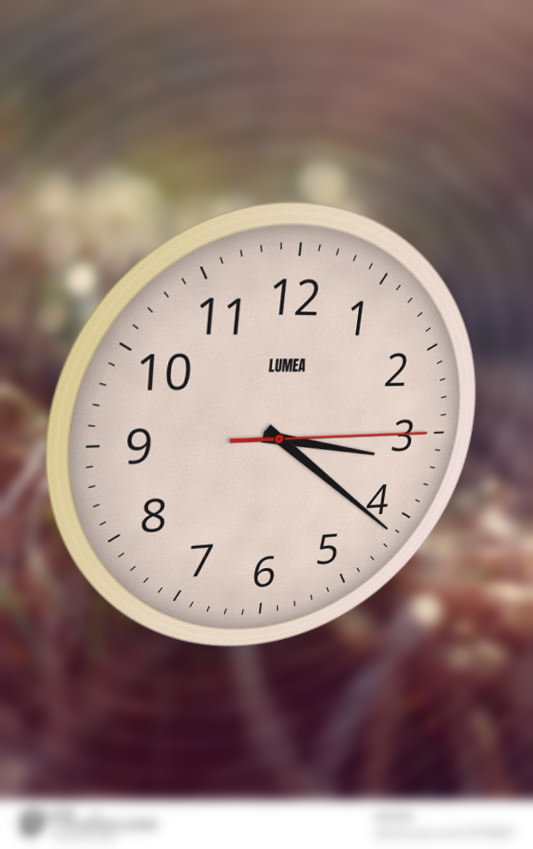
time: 3:21:15
